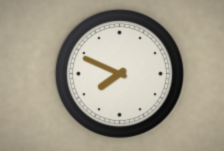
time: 7:49
